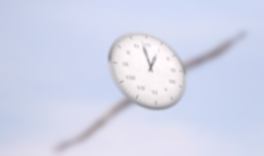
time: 12:58
